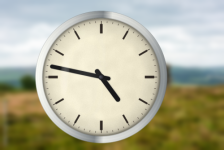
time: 4:47
